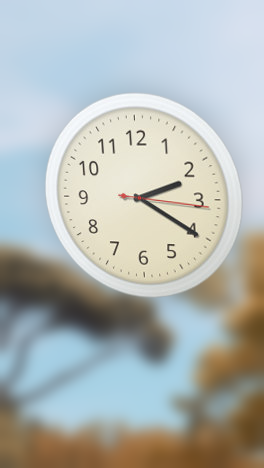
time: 2:20:16
